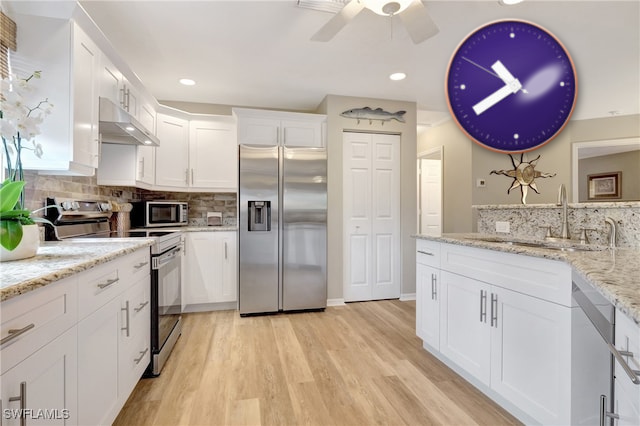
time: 10:39:50
